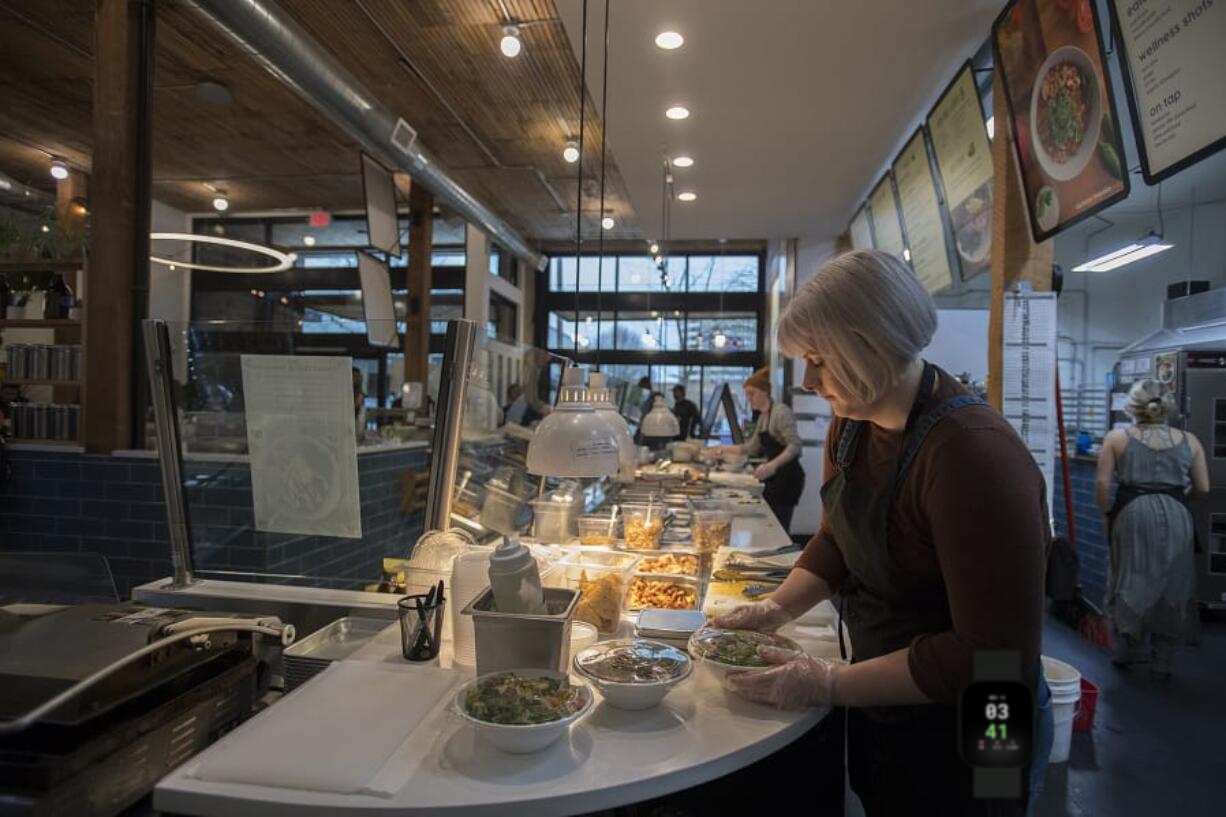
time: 3:41
